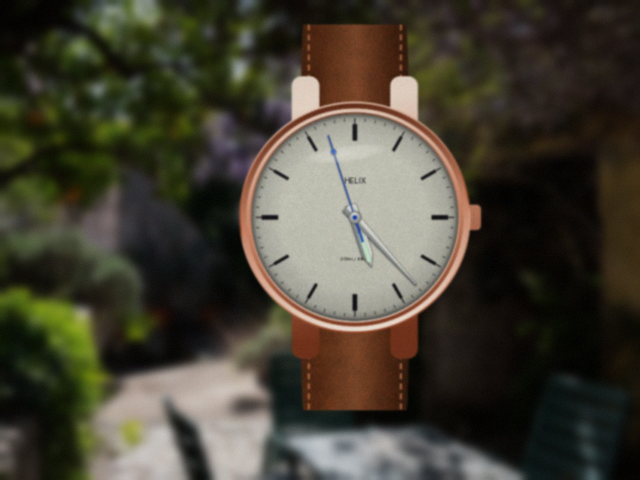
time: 5:22:57
